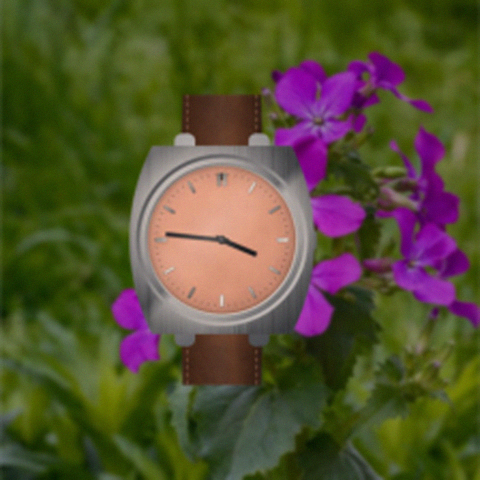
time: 3:46
